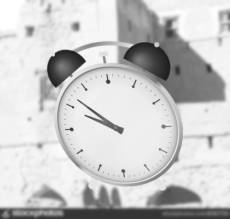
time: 9:52
